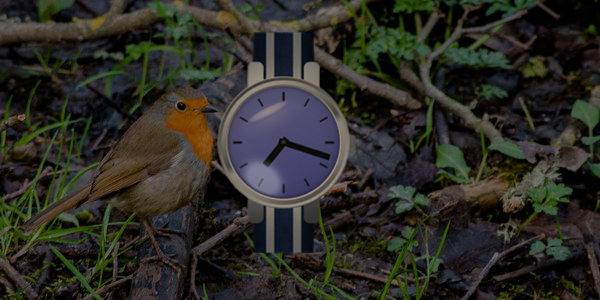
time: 7:18
